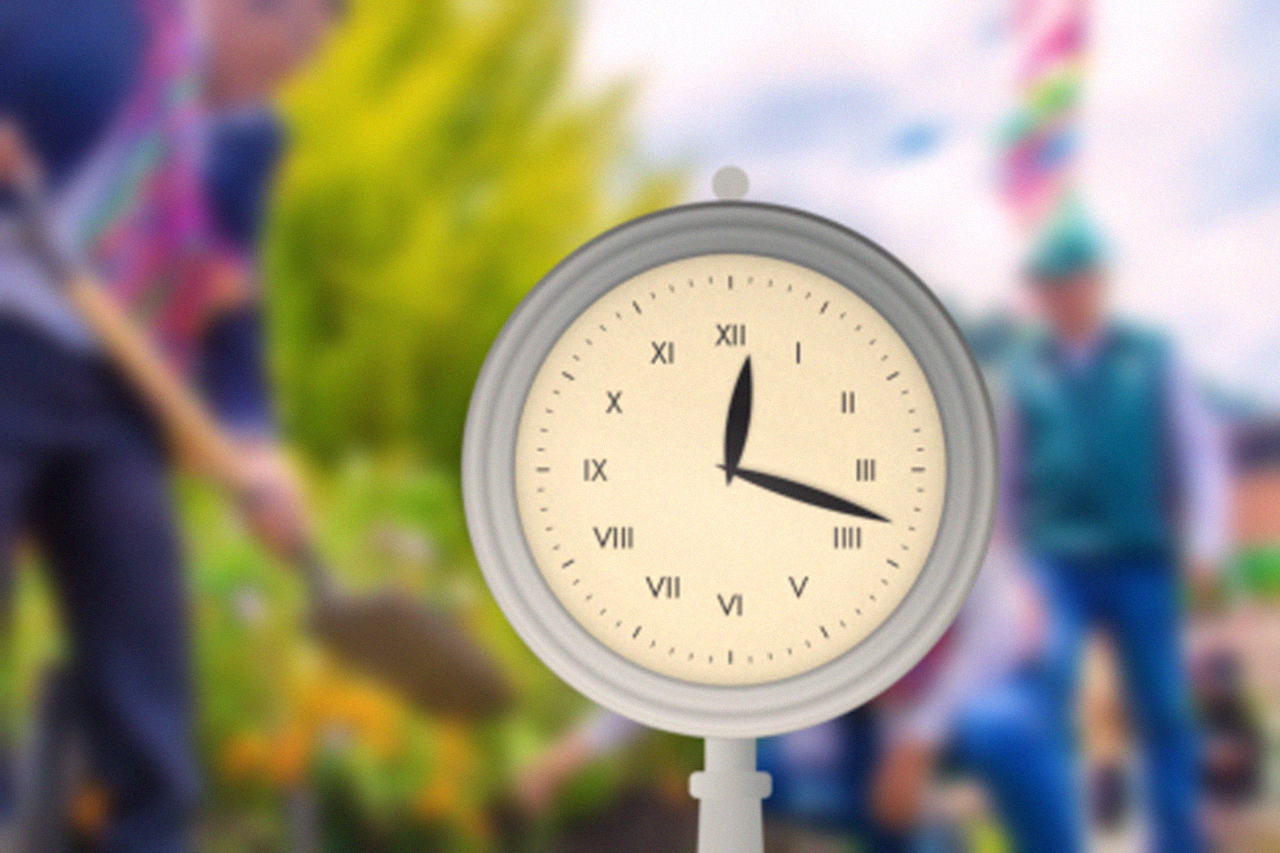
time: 12:18
